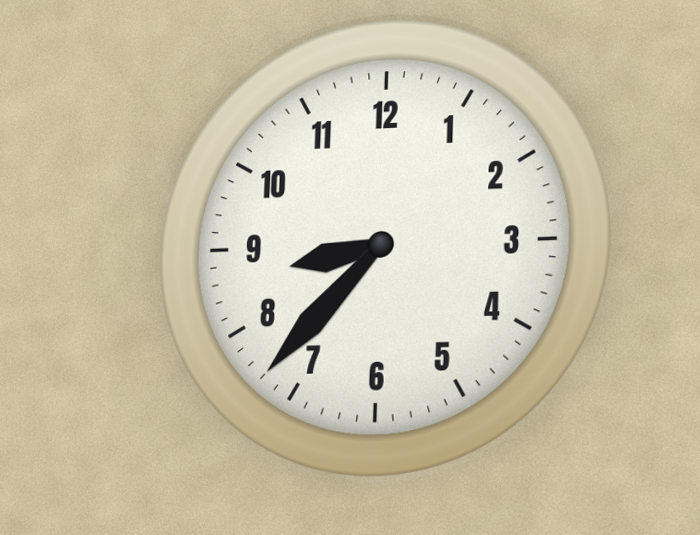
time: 8:37
